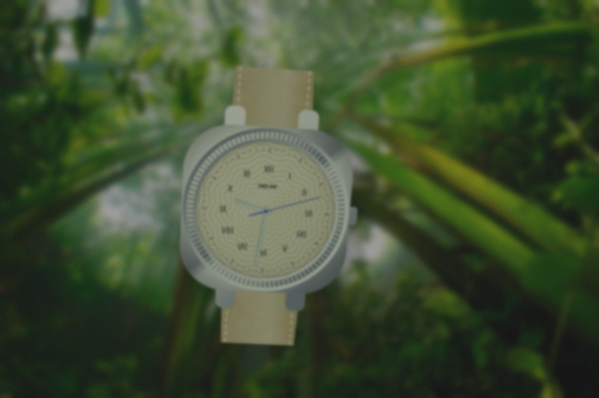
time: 9:31:12
